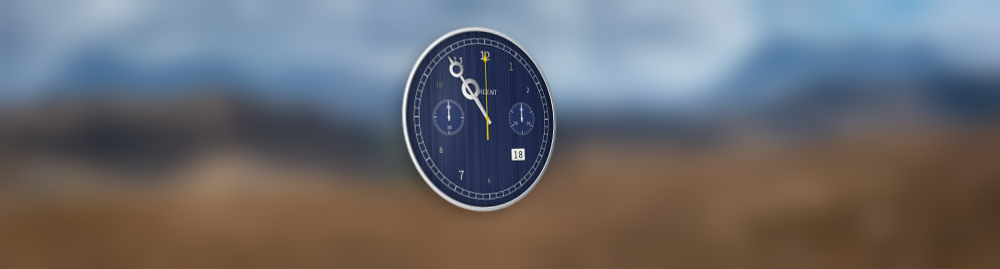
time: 10:54
